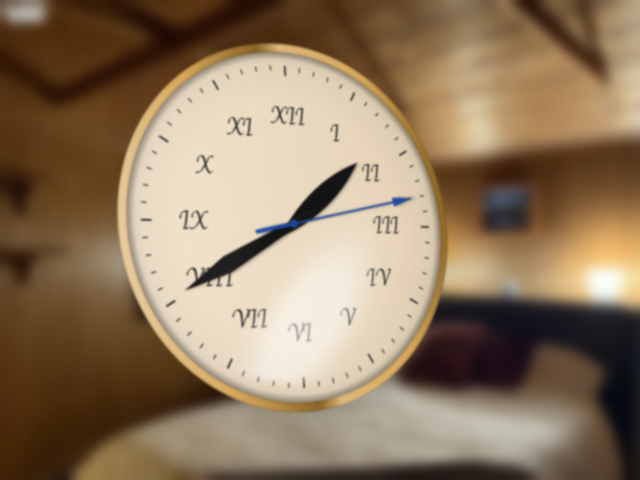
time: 1:40:13
